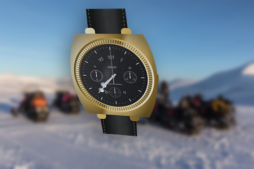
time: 7:37
